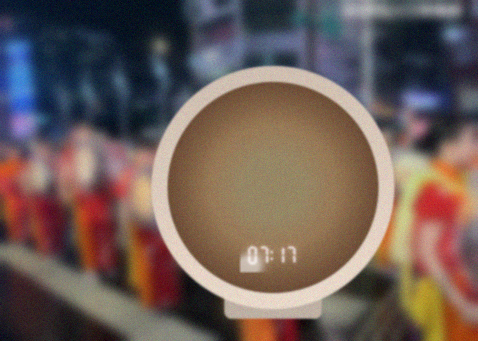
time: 7:17
